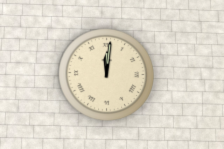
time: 12:01
